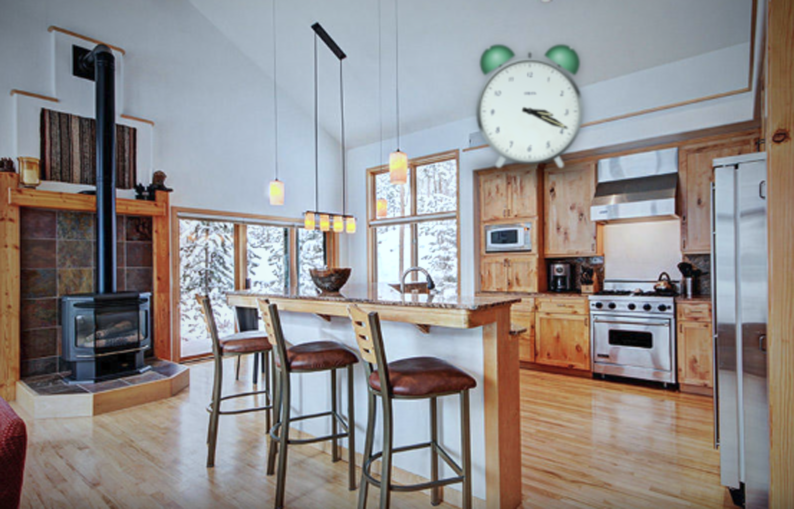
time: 3:19
